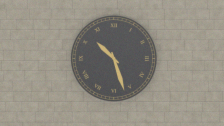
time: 10:27
